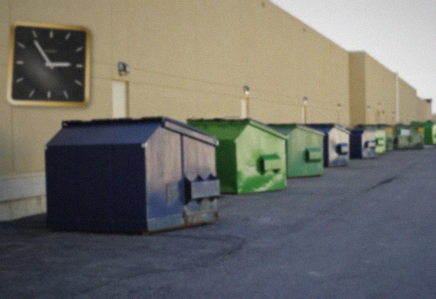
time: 2:54
